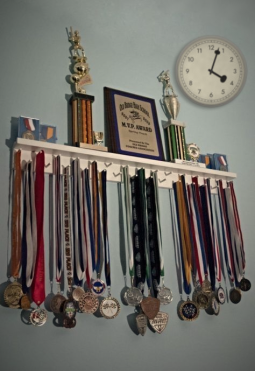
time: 4:03
